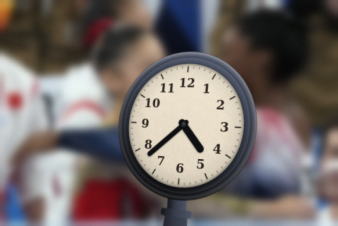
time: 4:38
